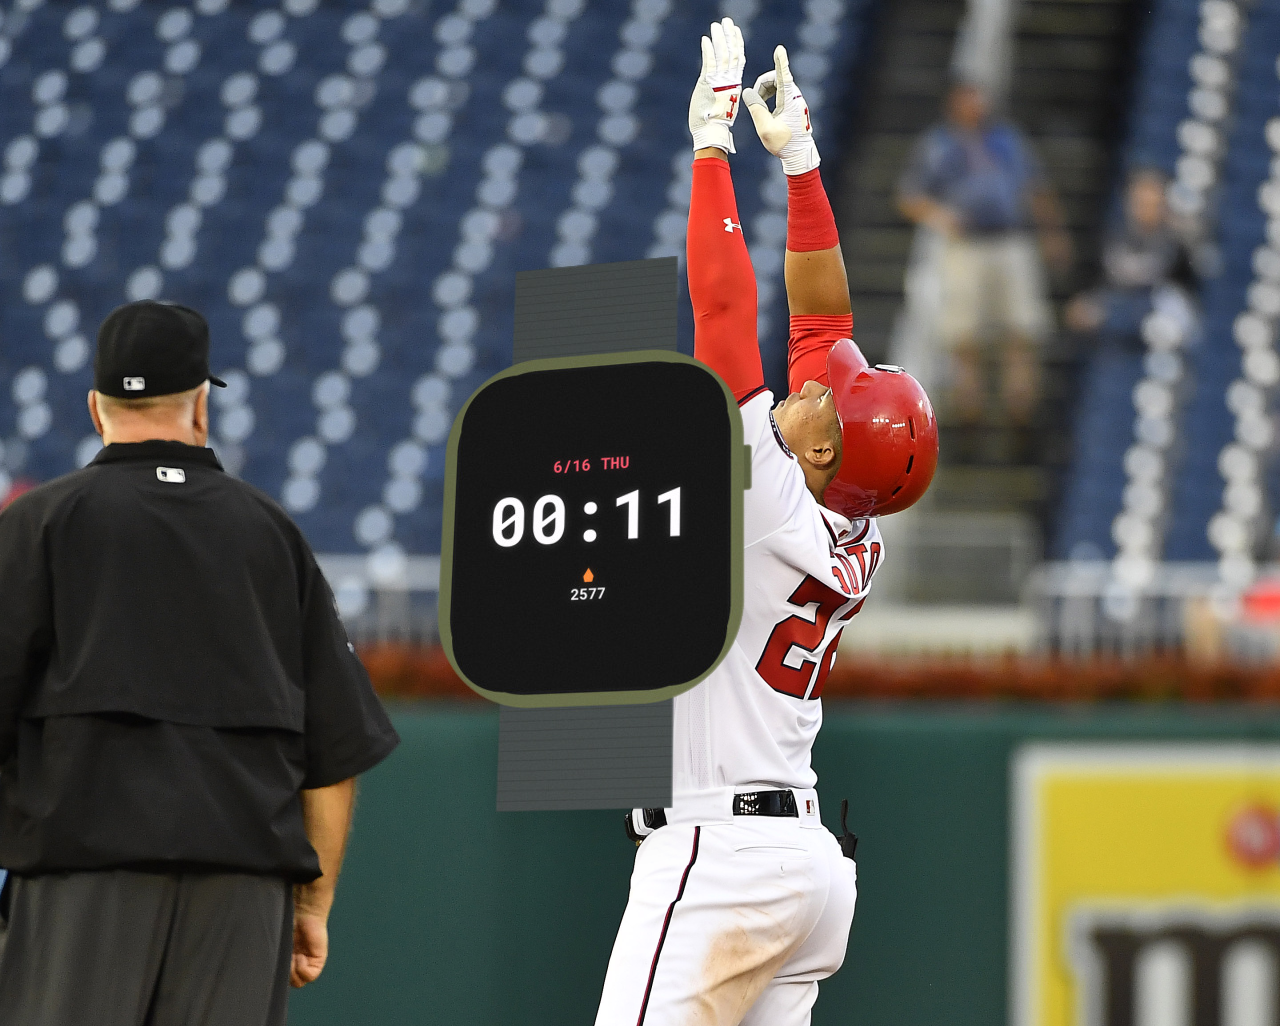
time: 0:11
